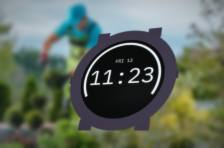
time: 11:23
